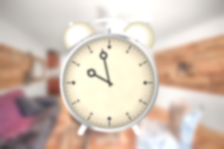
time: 9:58
